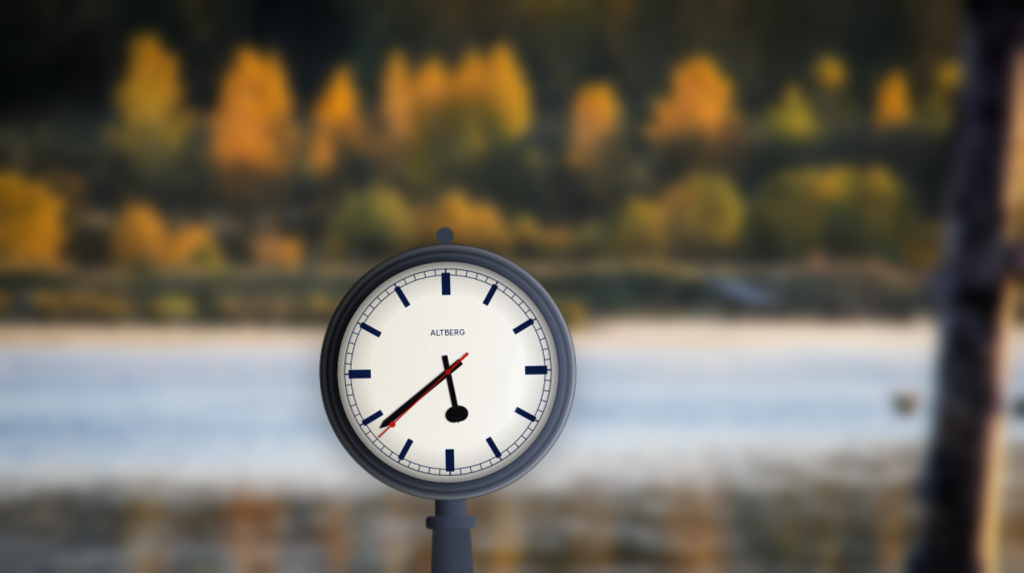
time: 5:38:38
